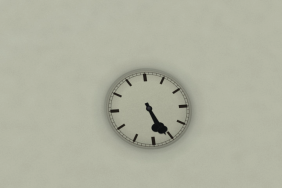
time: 5:26
